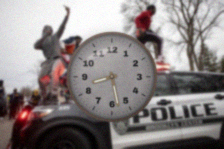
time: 8:28
